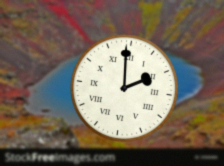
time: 1:59
